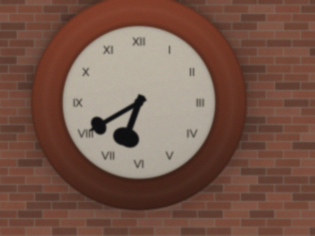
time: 6:40
